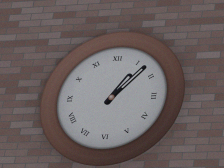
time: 1:07
